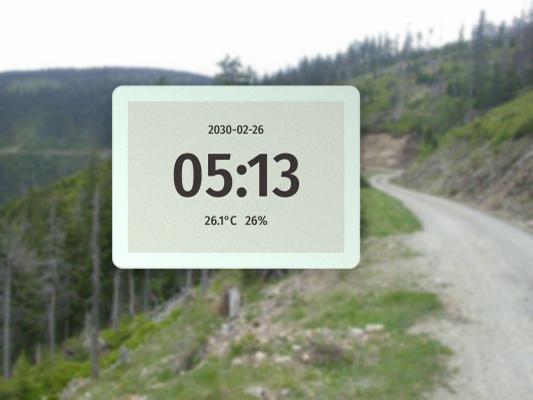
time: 5:13
